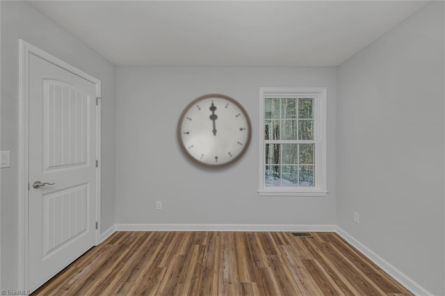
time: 12:00
